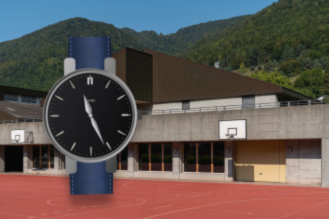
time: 11:26
